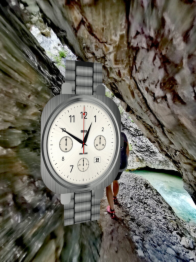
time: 12:50
